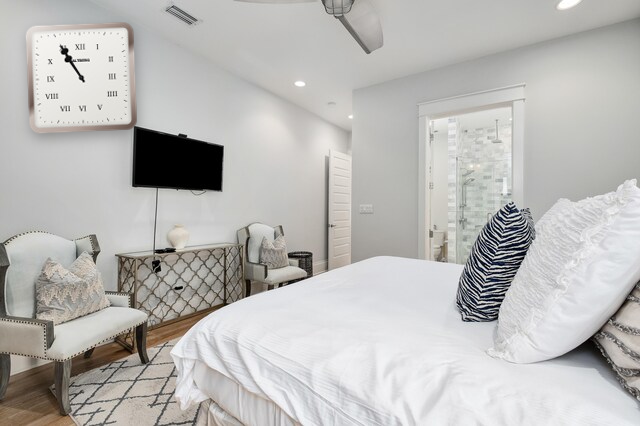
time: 10:55
